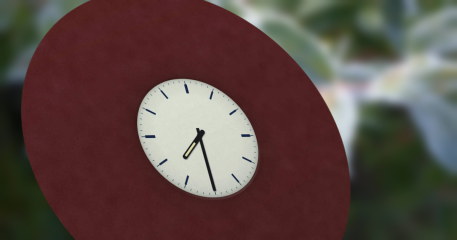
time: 7:30
